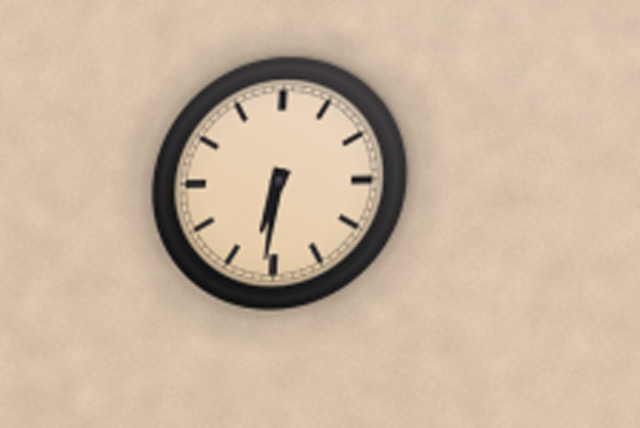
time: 6:31
